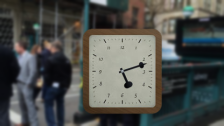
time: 5:12
